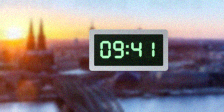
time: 9:41
